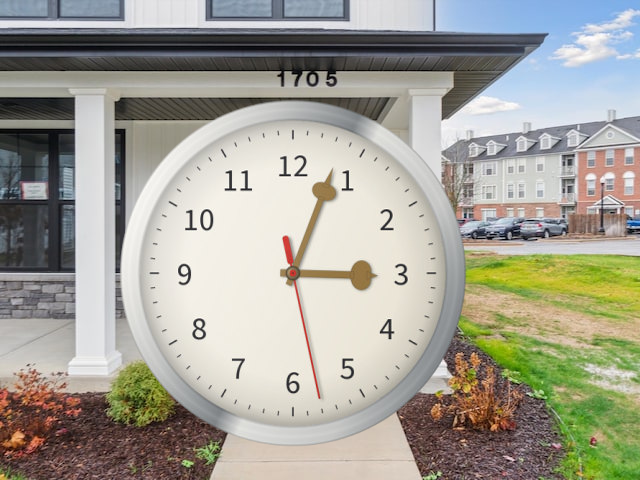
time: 3:03:28
